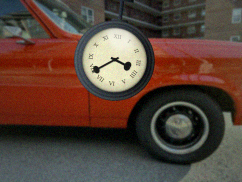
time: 3:39
